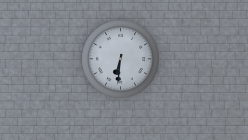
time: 6:31
